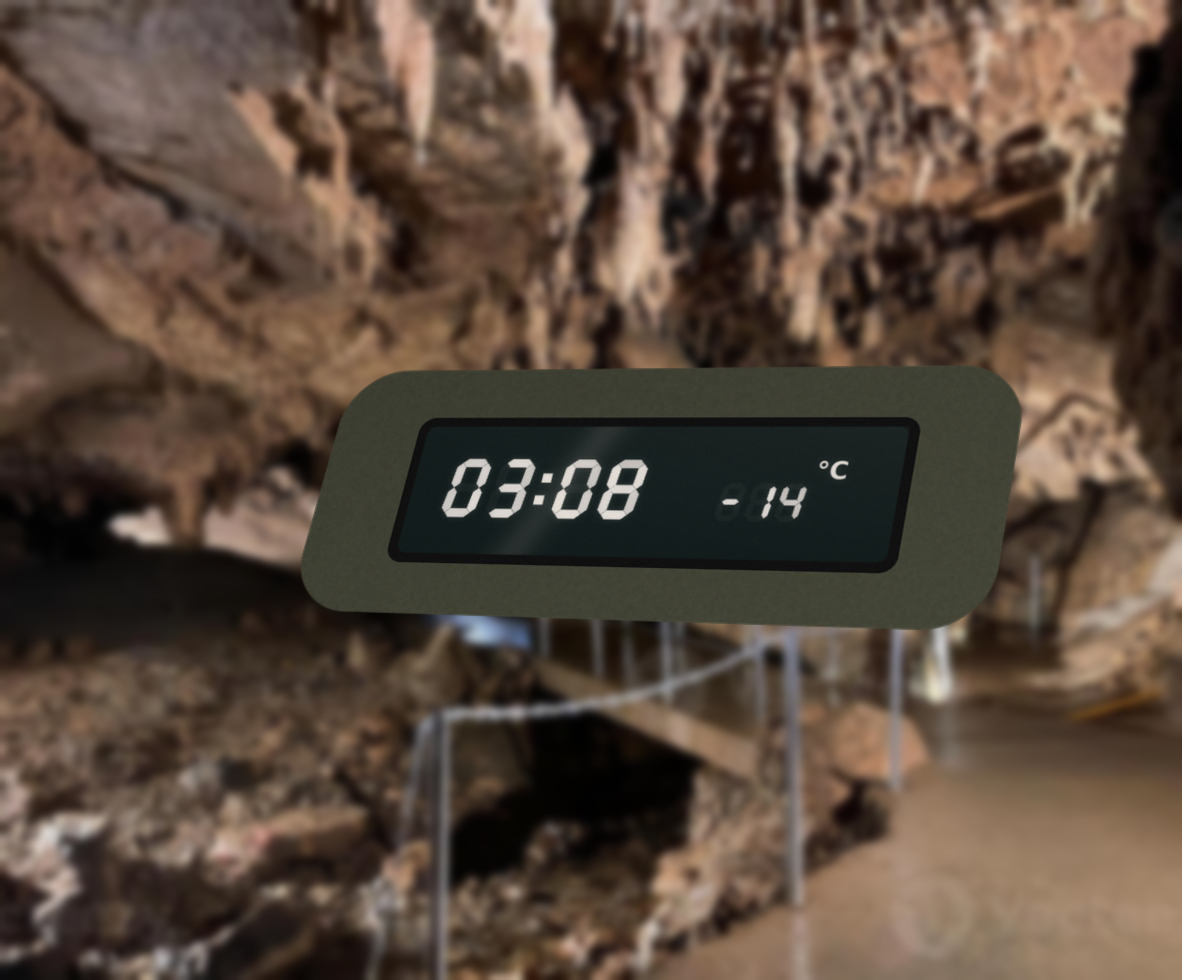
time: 3:08
